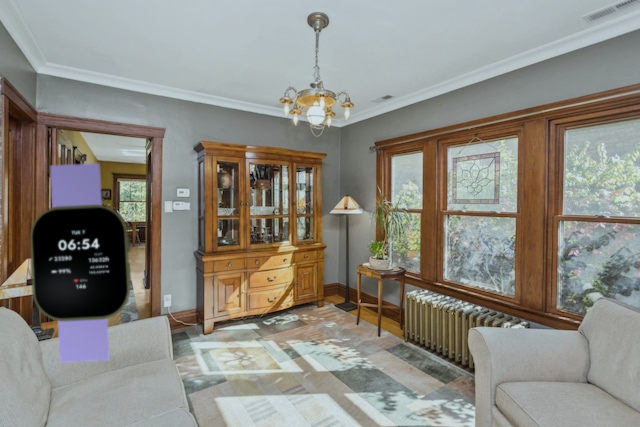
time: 6:54
